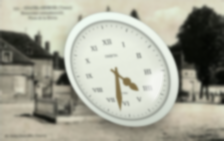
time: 4:32
